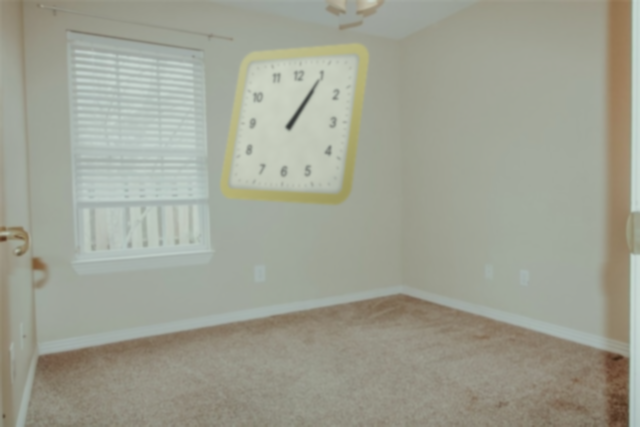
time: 1:05
